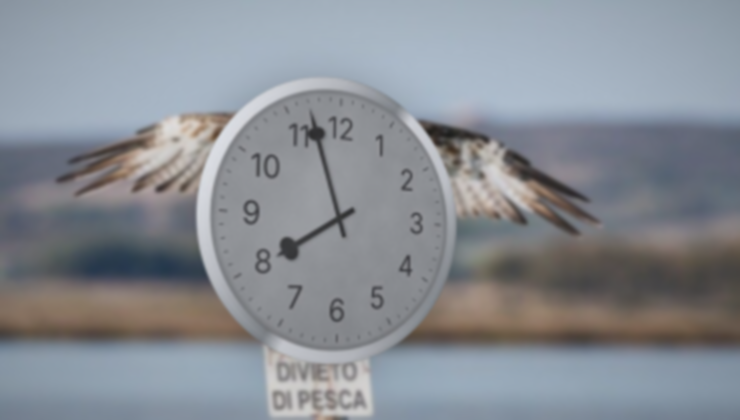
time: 7:57
